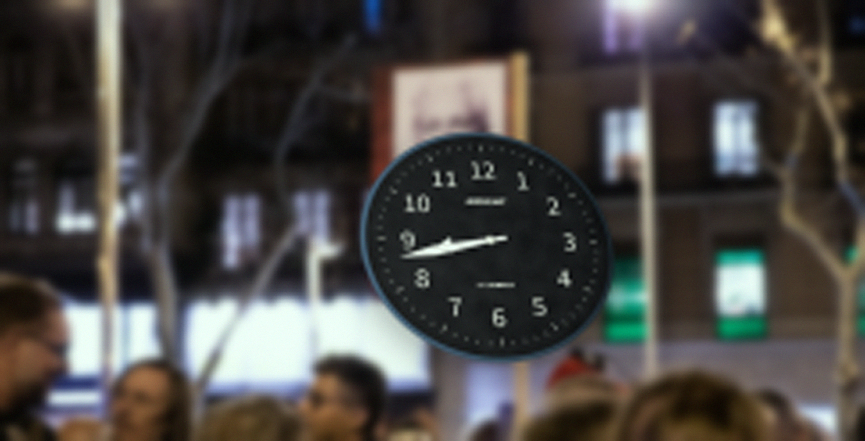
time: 8:43
